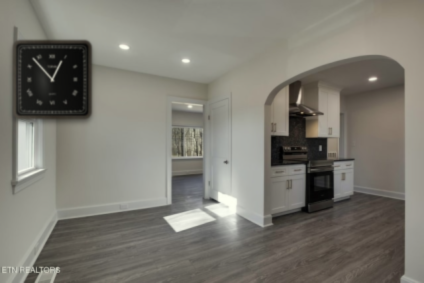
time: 12:53
